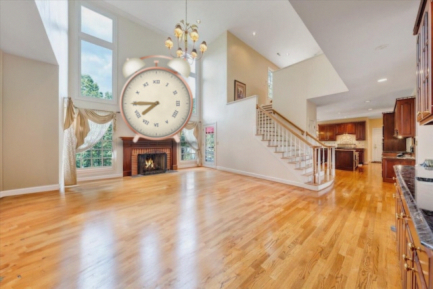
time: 7:45
